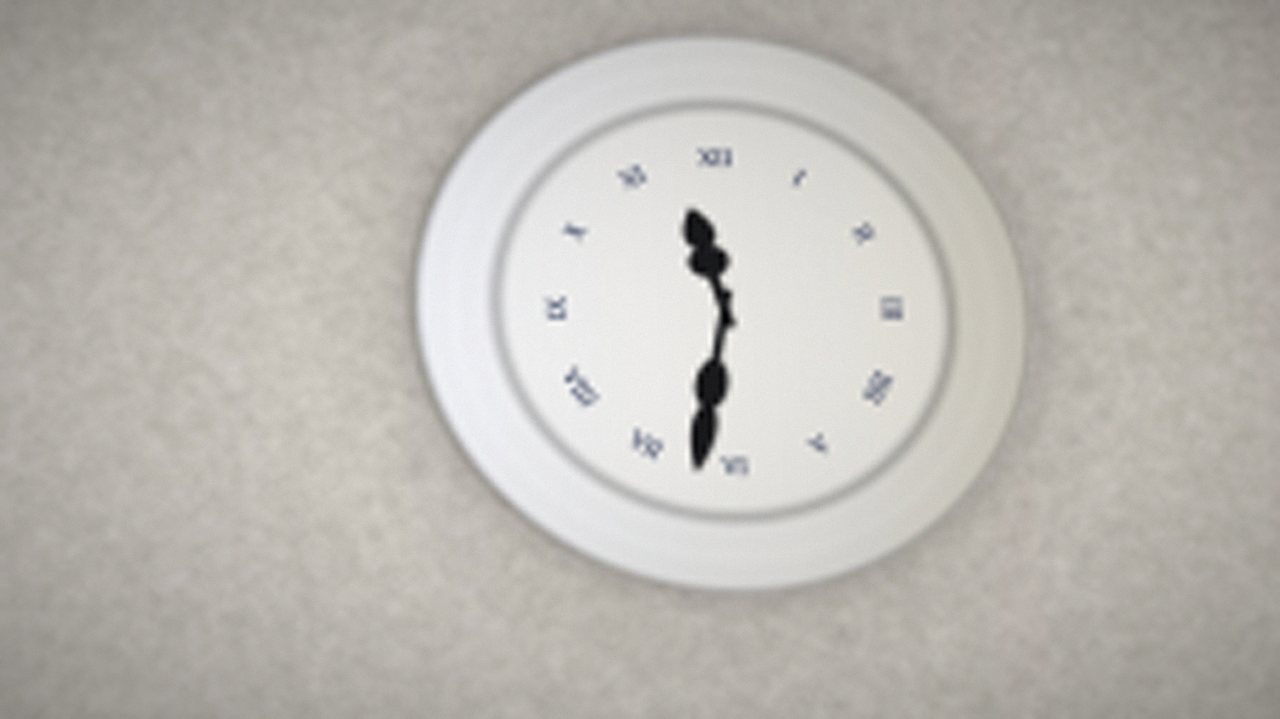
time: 11:32
